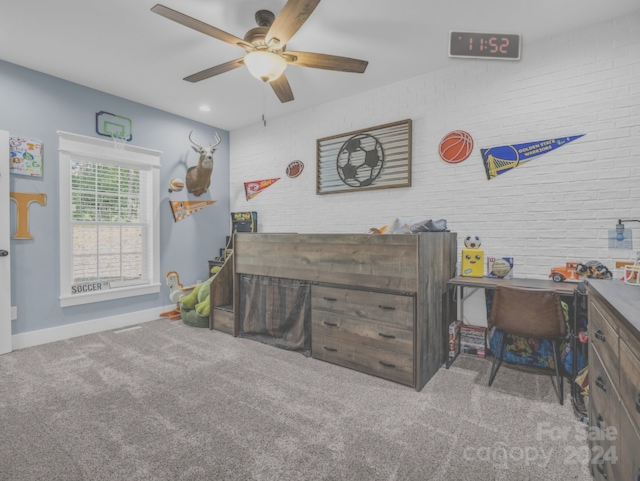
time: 11:52
